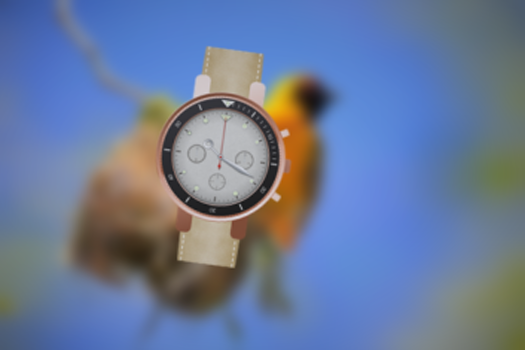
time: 10:19
